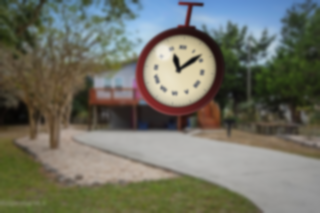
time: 11:08
